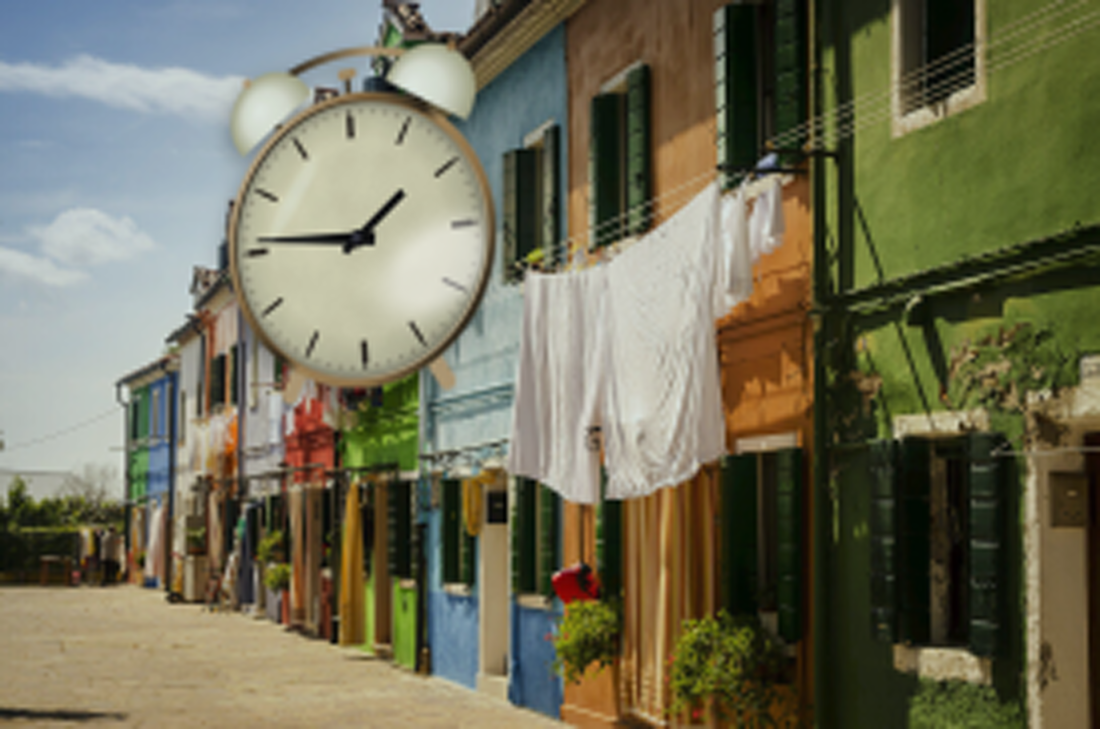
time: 1:46
